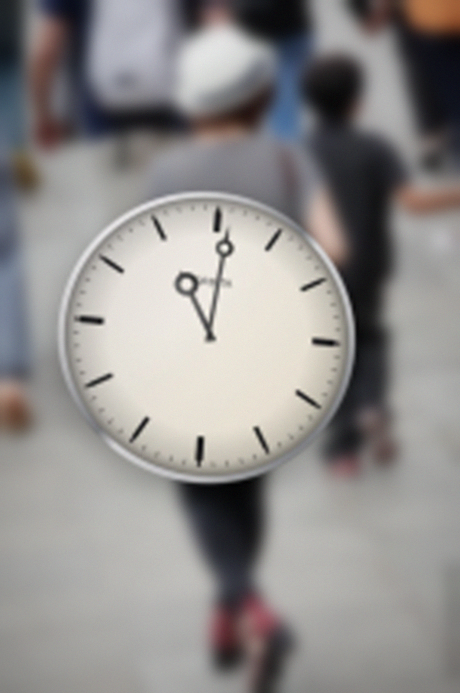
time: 11:01
